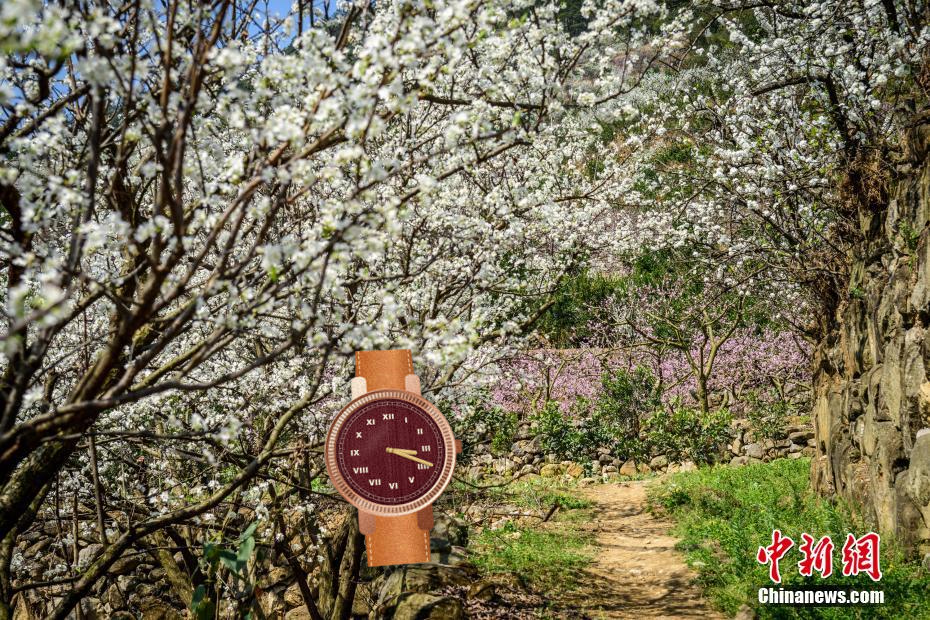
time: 3:19
